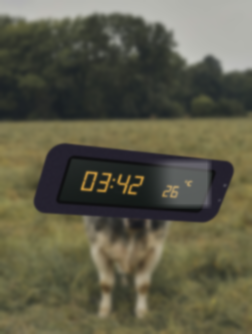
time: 3:42
